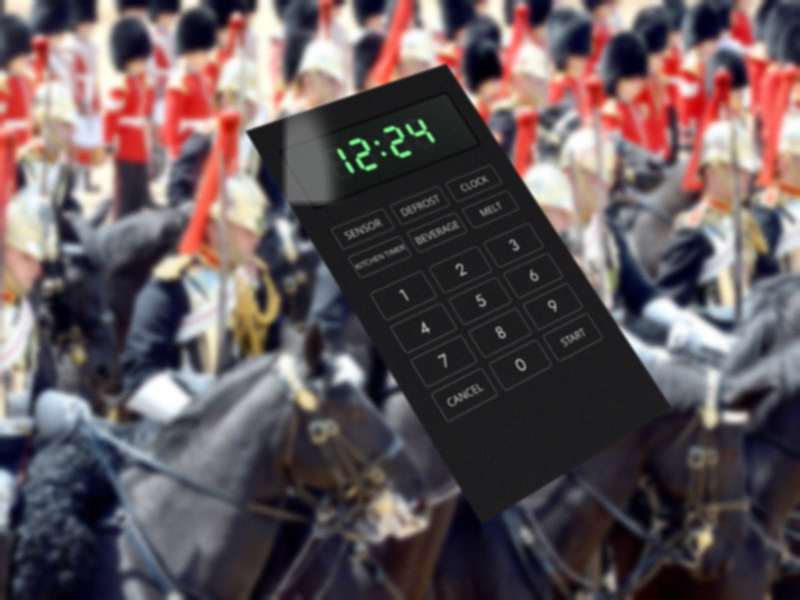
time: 12:24
